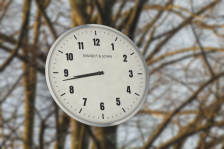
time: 8:43
